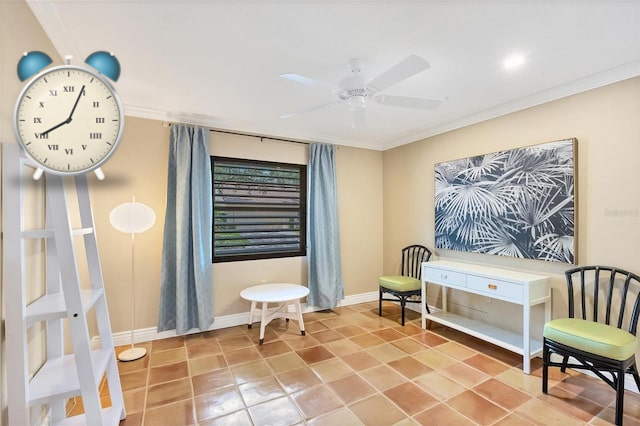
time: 8:04
